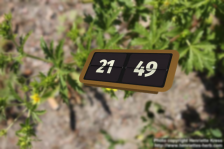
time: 21:49
